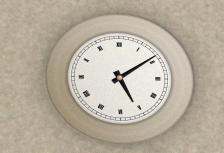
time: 5:09
